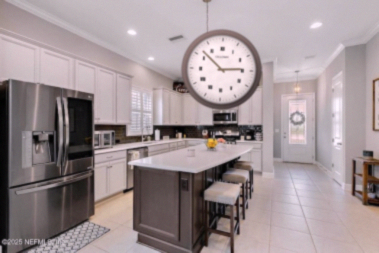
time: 2:52
